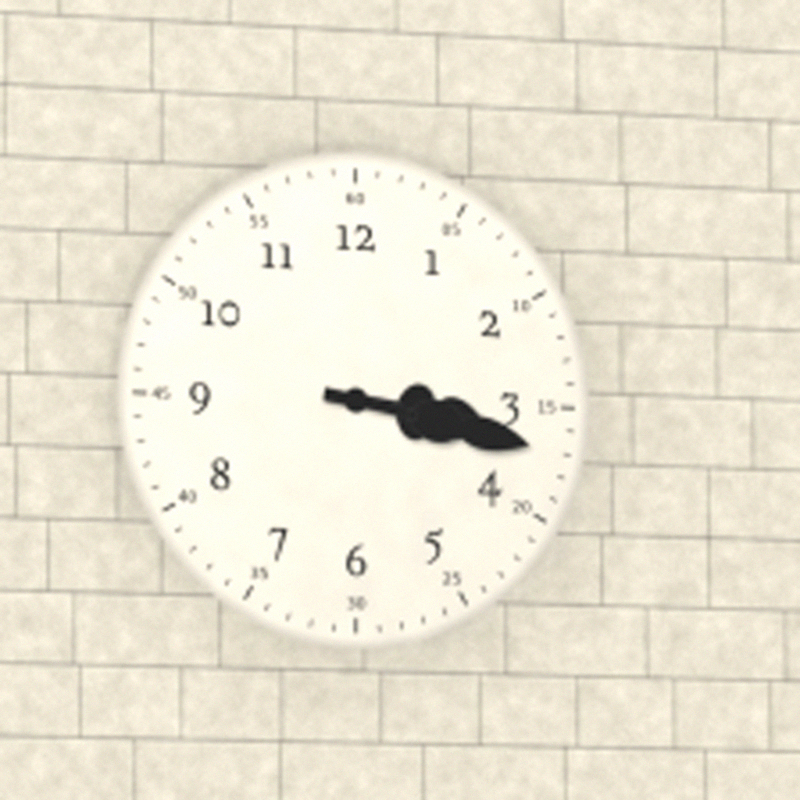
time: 3:17
